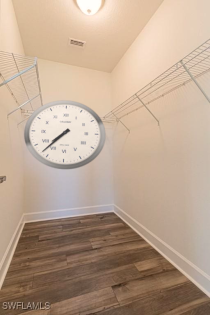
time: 7:37
